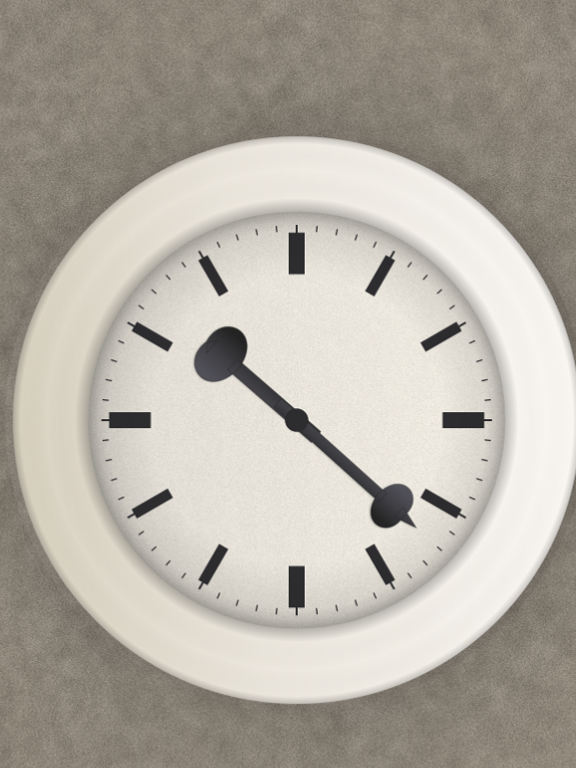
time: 10:22
